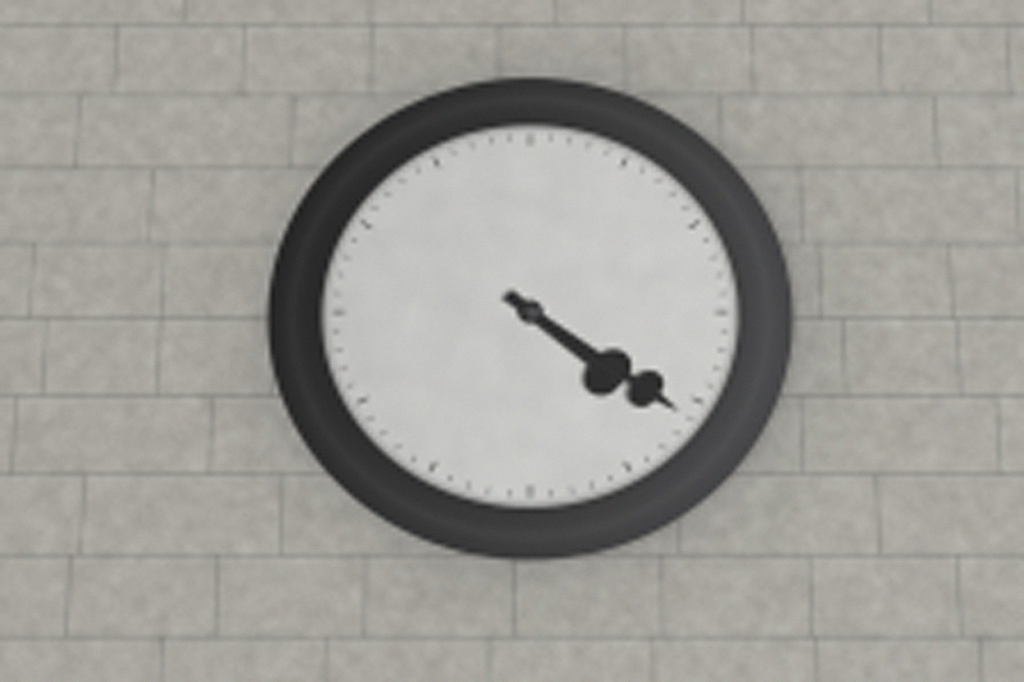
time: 4:21
